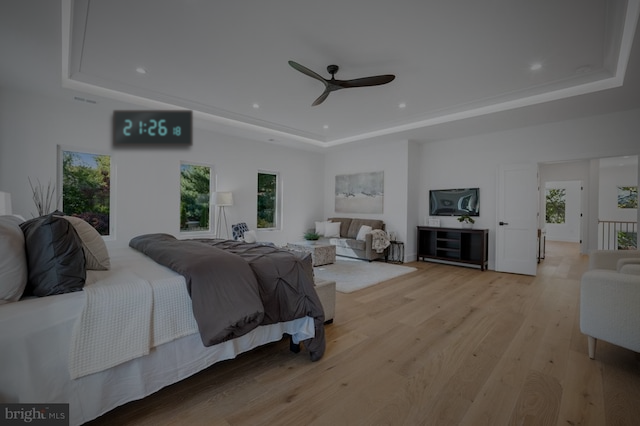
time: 21:26
